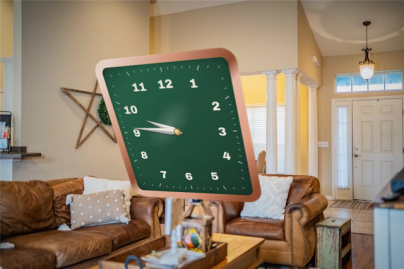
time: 9:46
